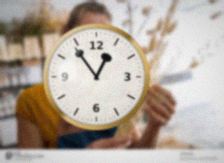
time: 12:54
